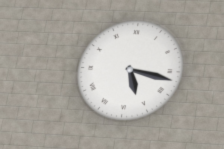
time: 5:17
